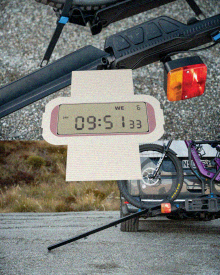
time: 9:51:33
